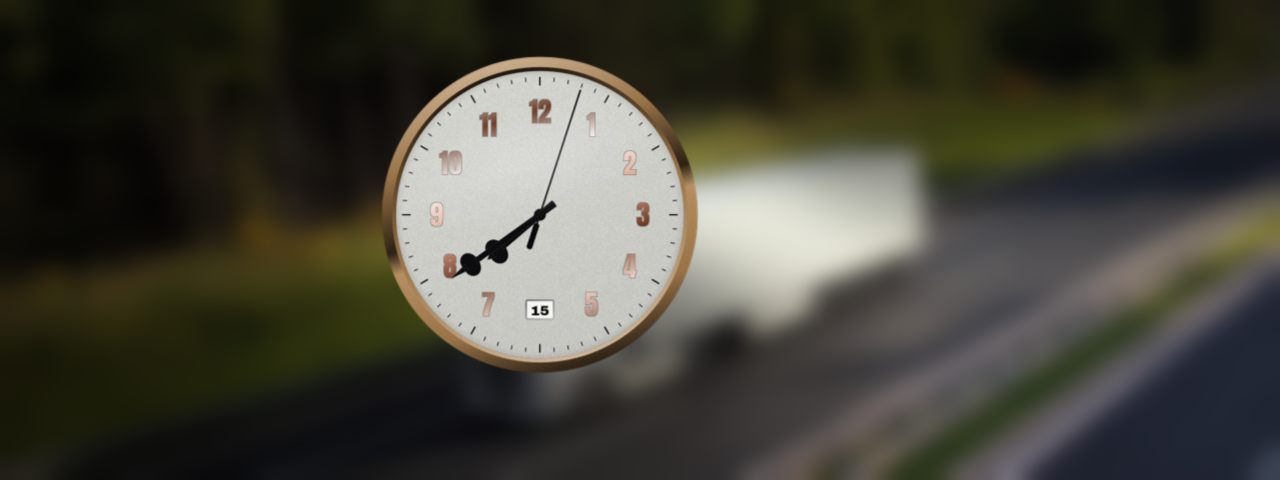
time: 7:39:03
